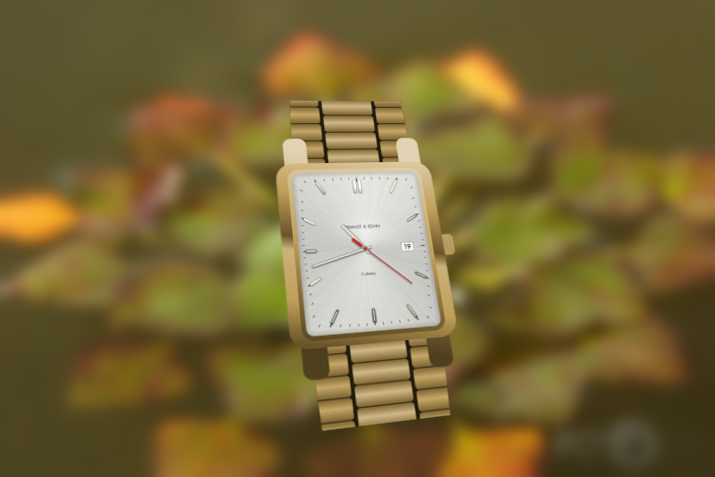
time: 10:42:22
